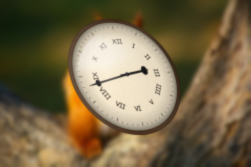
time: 2:43
